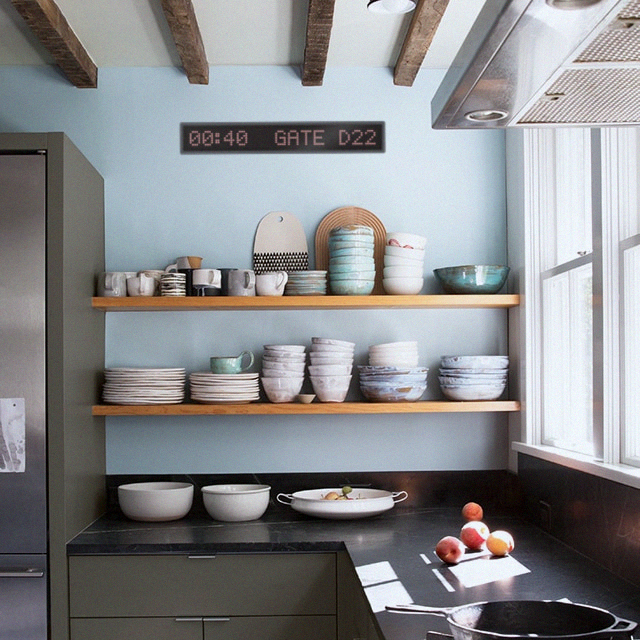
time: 0:40
